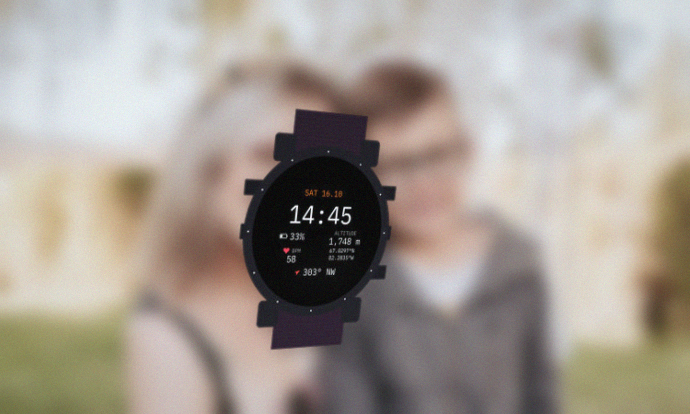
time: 14:45
